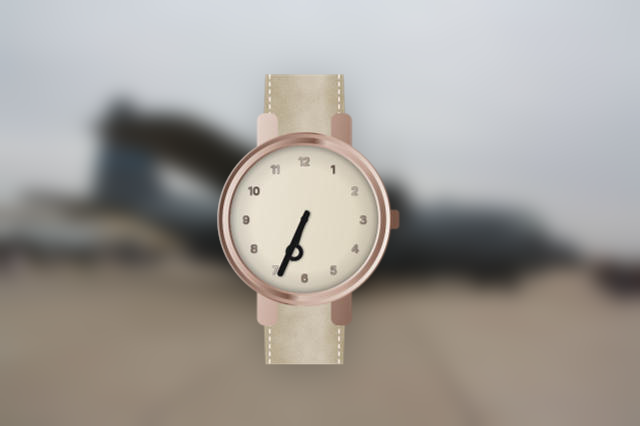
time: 6:34
